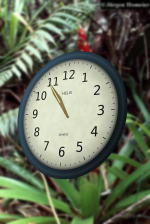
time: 10:54
